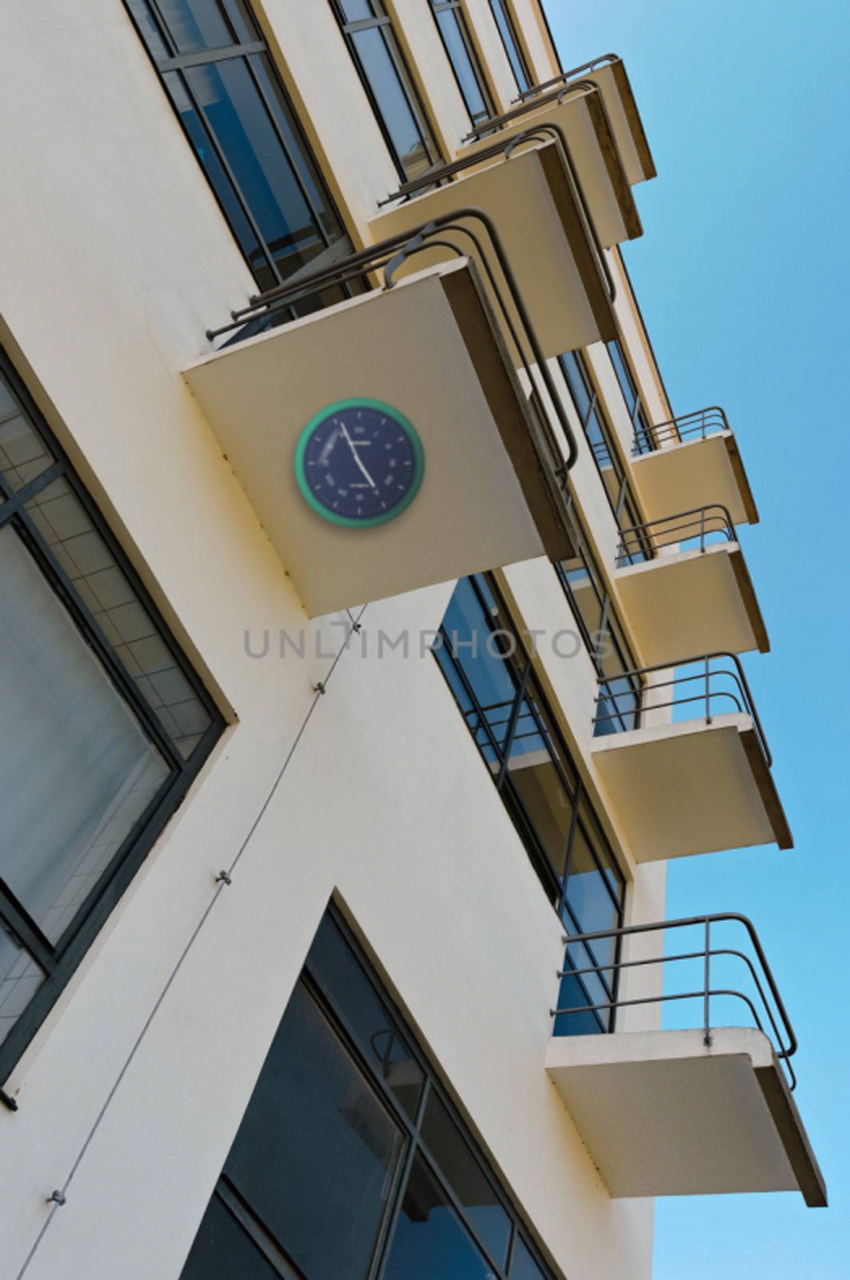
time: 4:56
